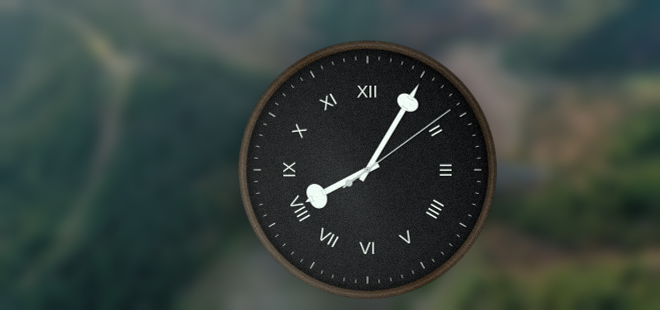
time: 8:05:09
